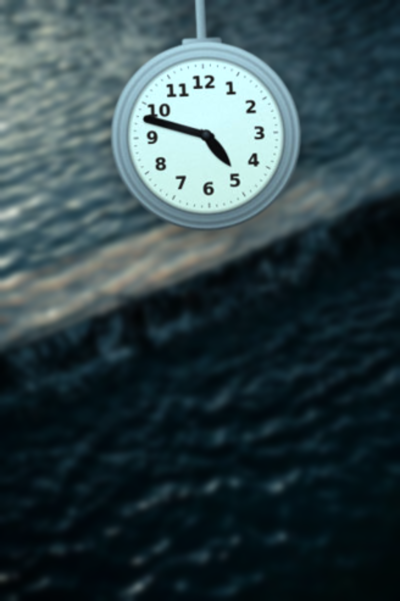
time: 4:48
